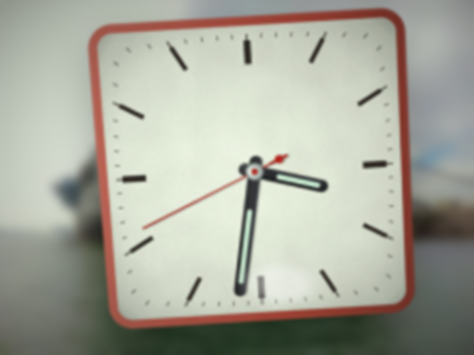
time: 3:31:41
